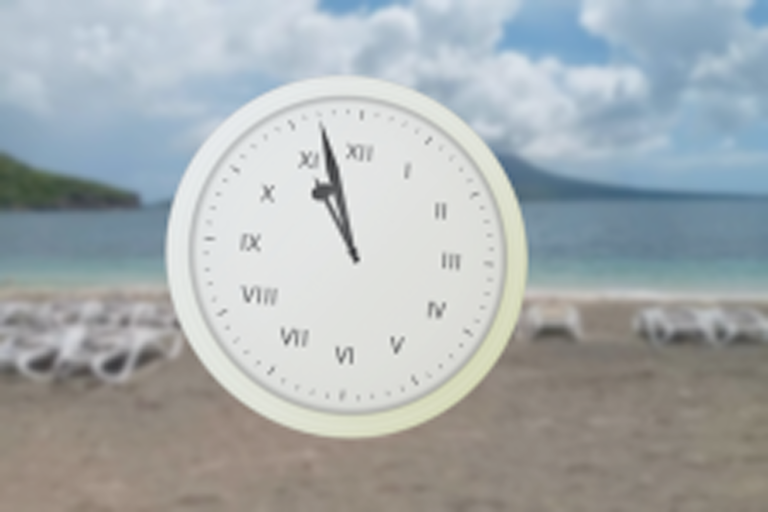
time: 10:57
